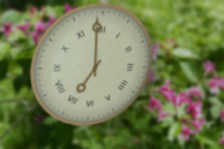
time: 6:59
